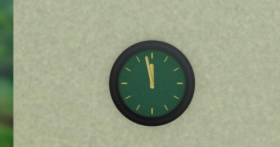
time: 11:58
